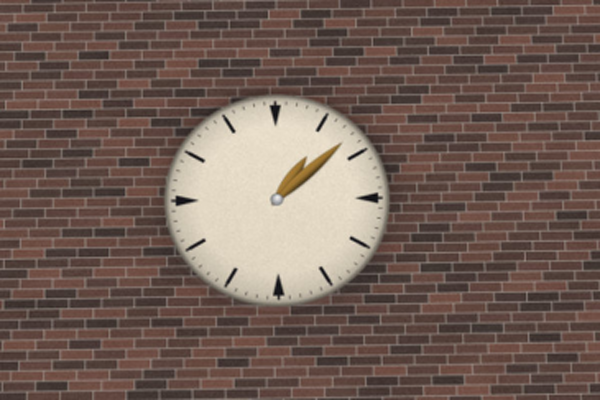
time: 1:08
